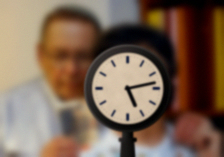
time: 5:13
